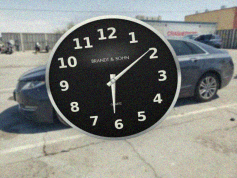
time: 6:09
